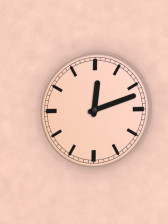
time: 12:12
